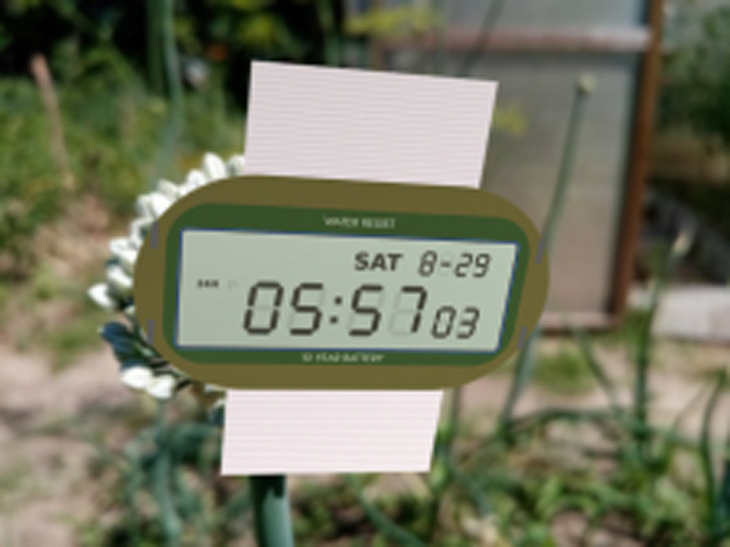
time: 5:57:03
